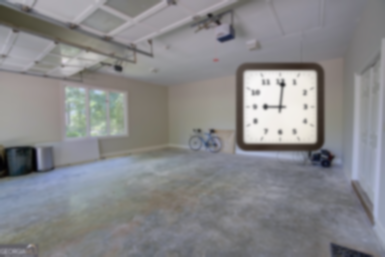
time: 9:01
